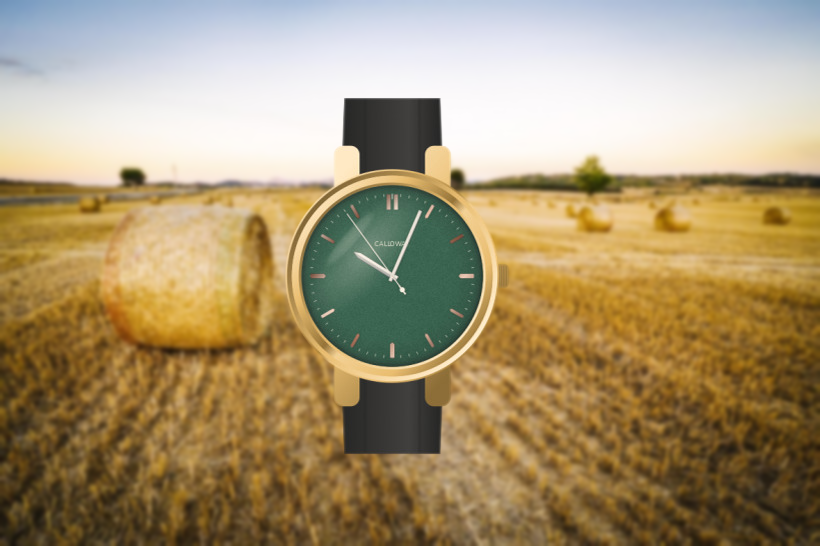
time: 10:03:54
